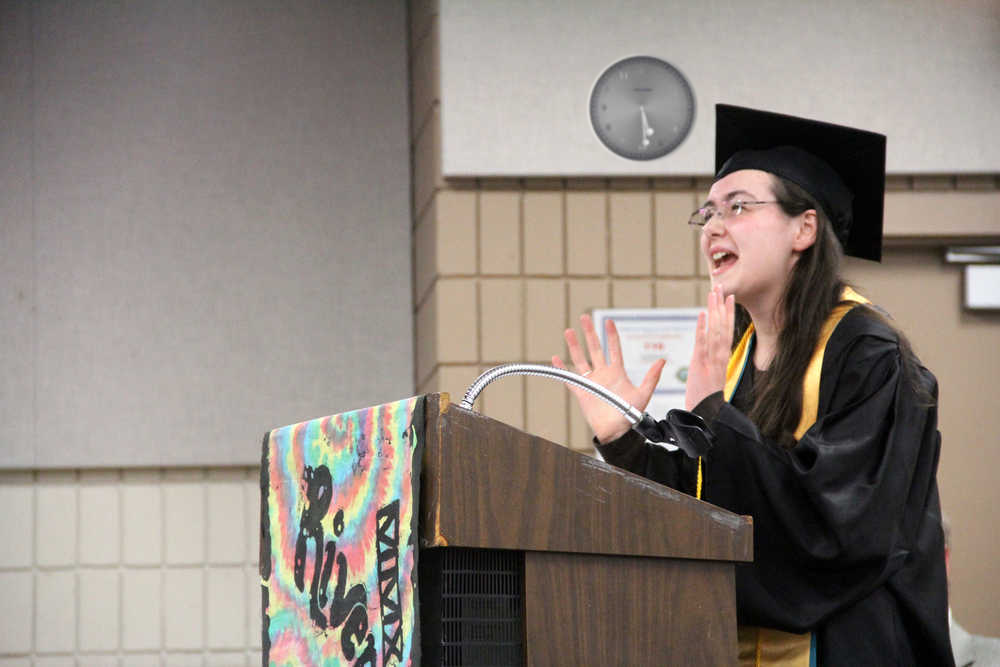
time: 5:29
